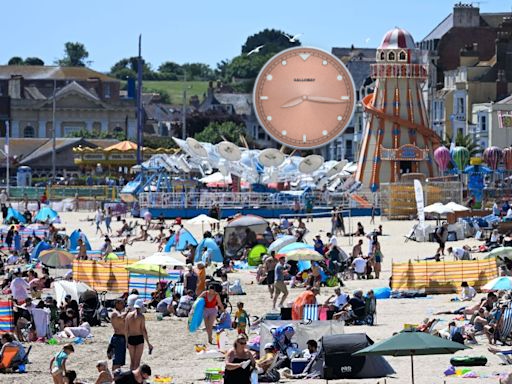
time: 8:16
